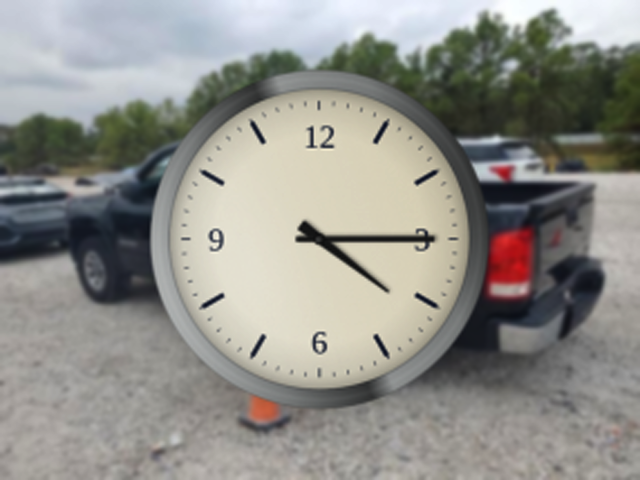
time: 4:15
